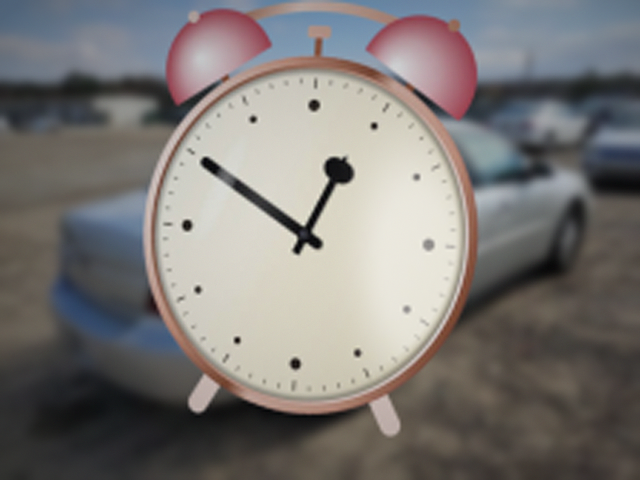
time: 12:50
